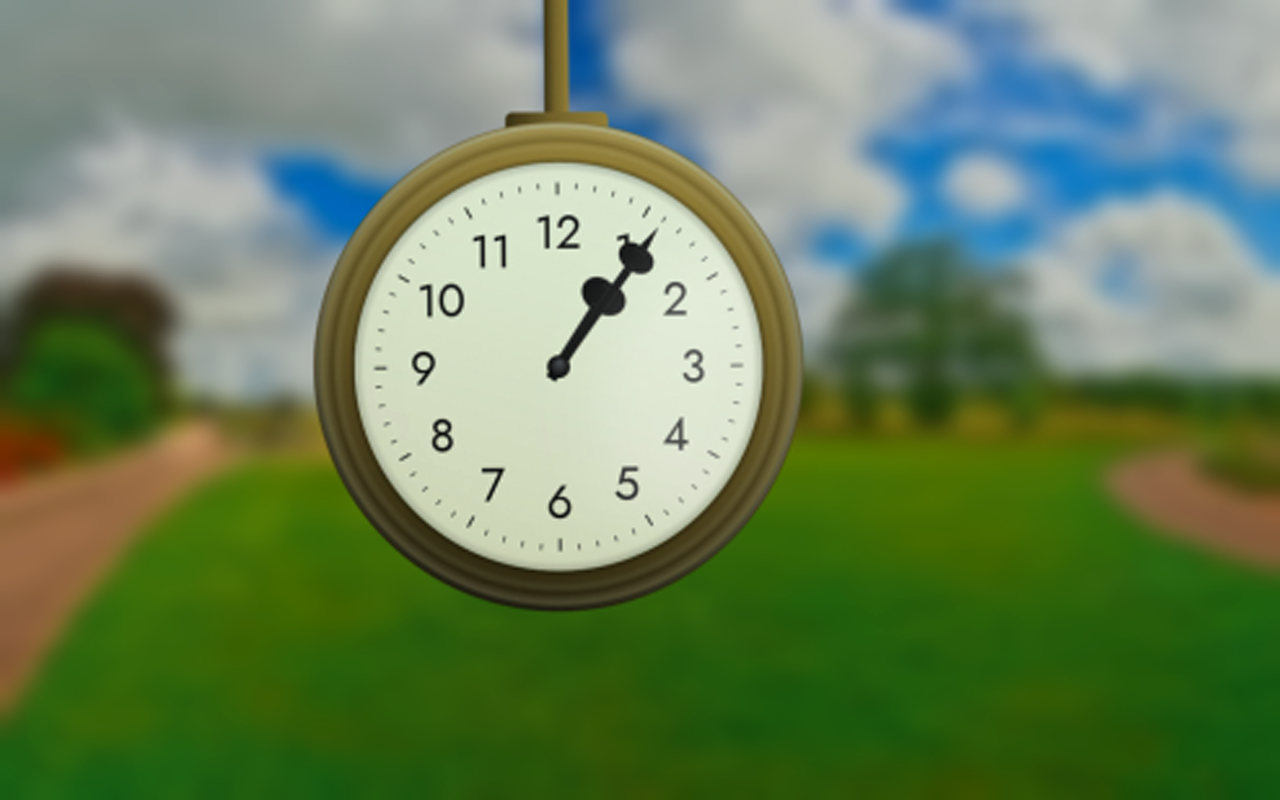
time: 1:06
